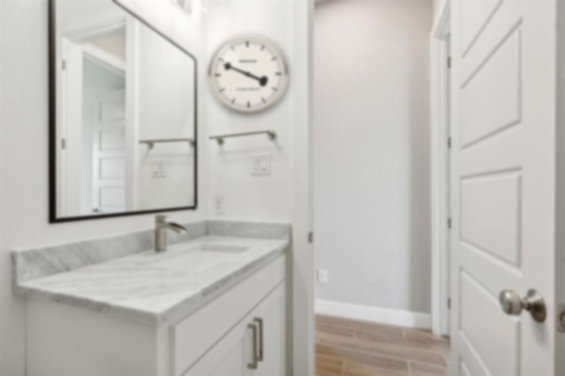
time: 3:49
